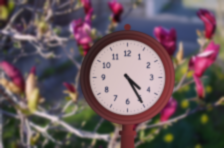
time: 4:25
